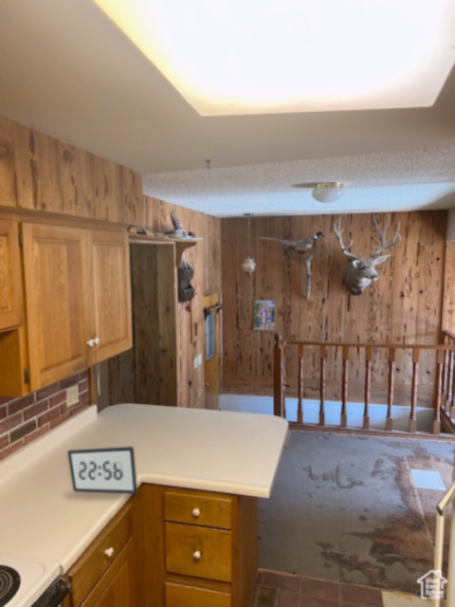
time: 22:56
